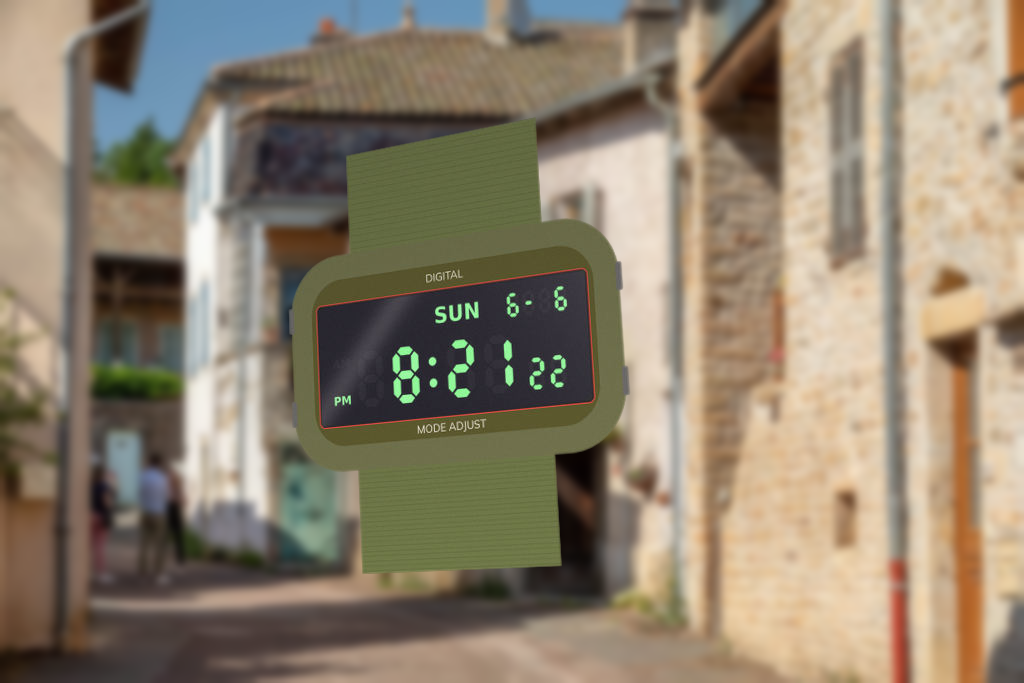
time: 8:21:22
